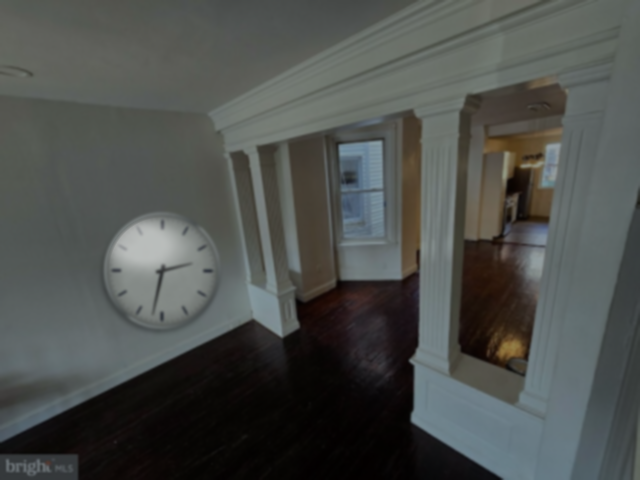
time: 2:32
